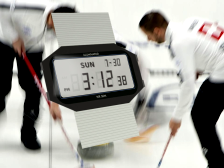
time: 3:12:38
